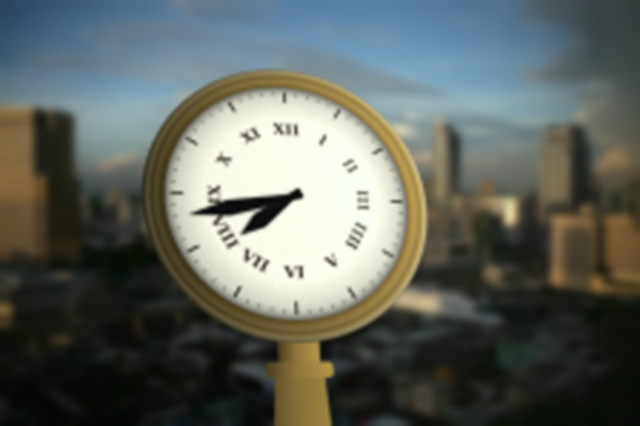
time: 7:43
